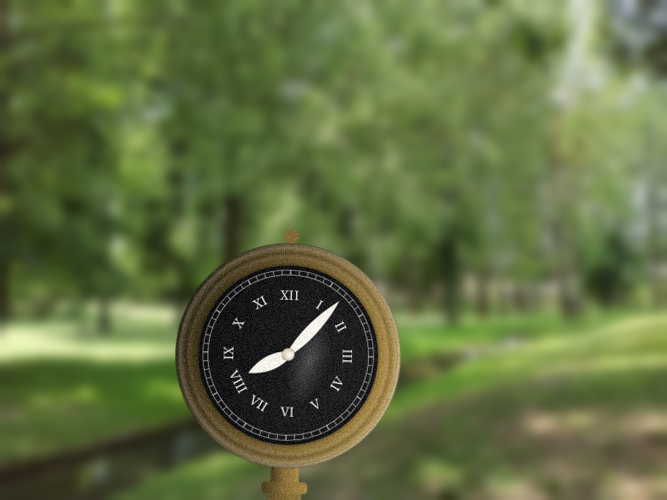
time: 8:07
